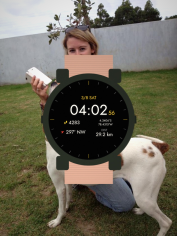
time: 4:02
